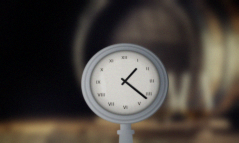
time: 1:22
